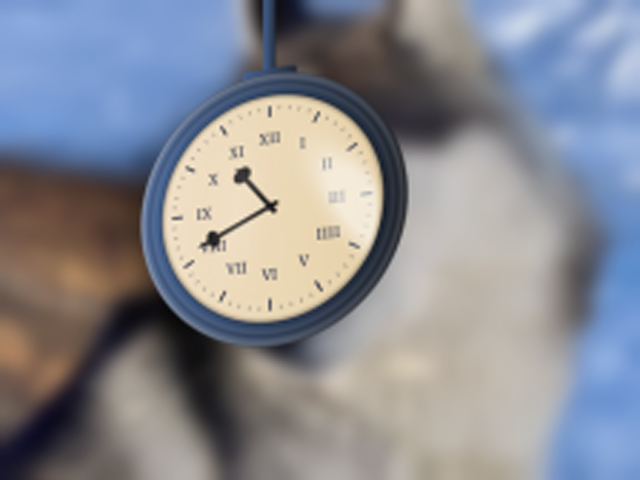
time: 10:41
